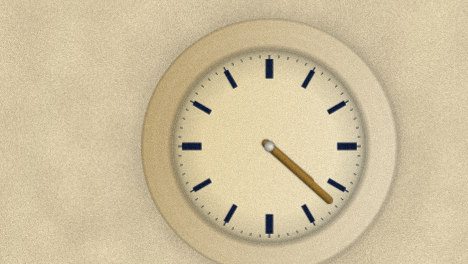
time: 4:22
